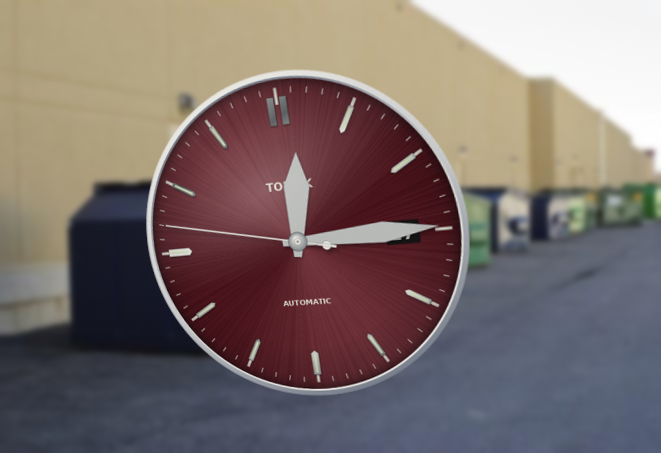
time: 12:14:47
